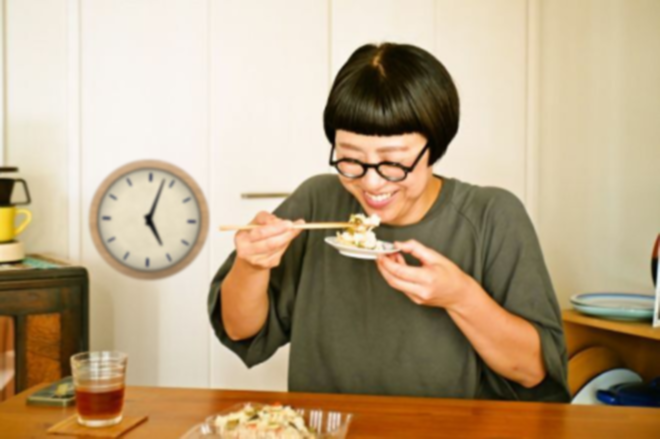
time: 5:03
